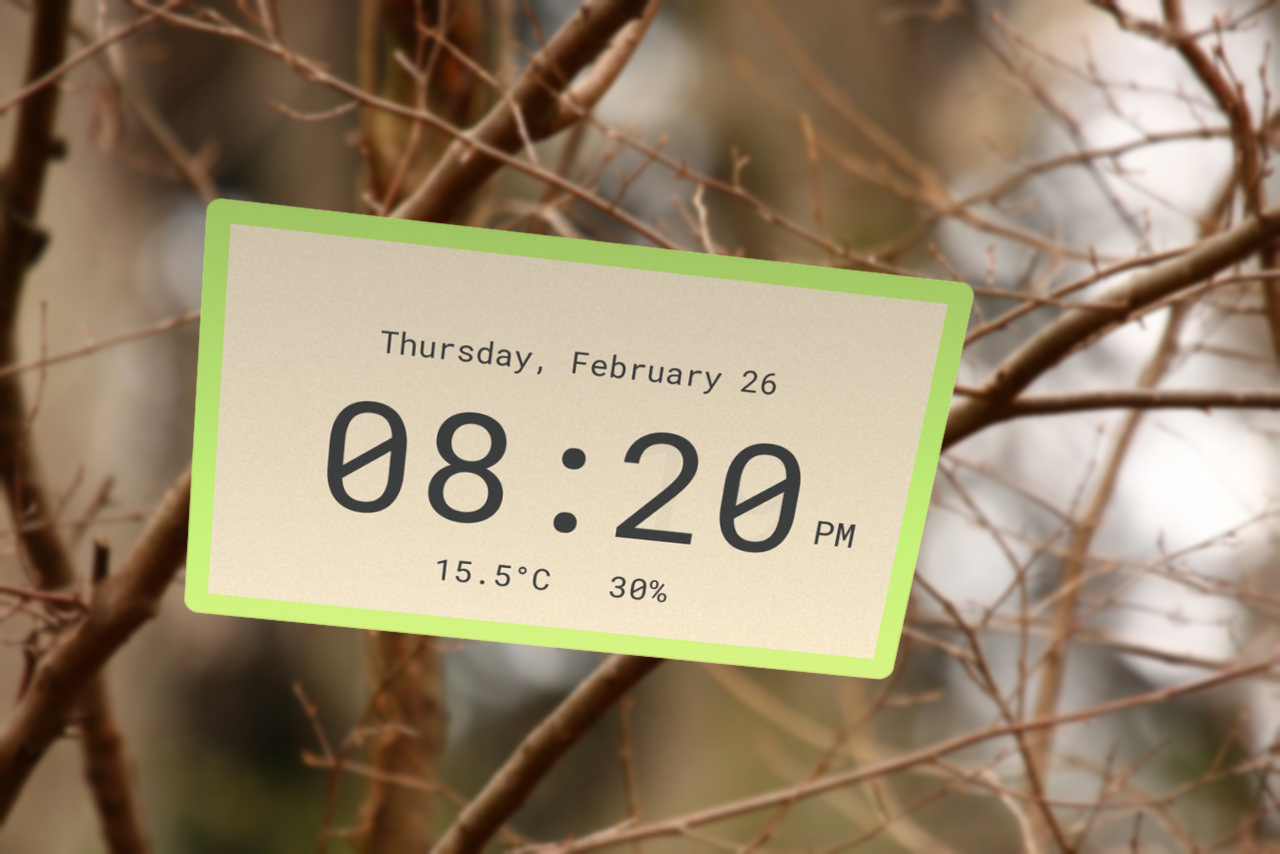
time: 8:20
